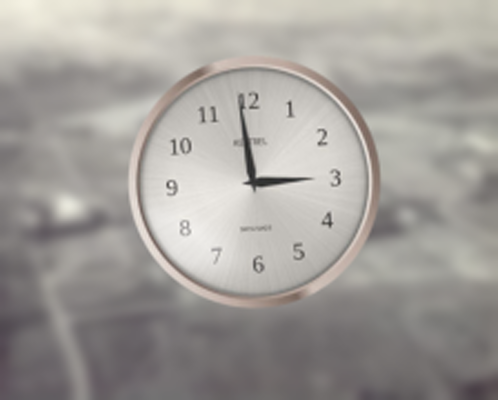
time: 2:59
